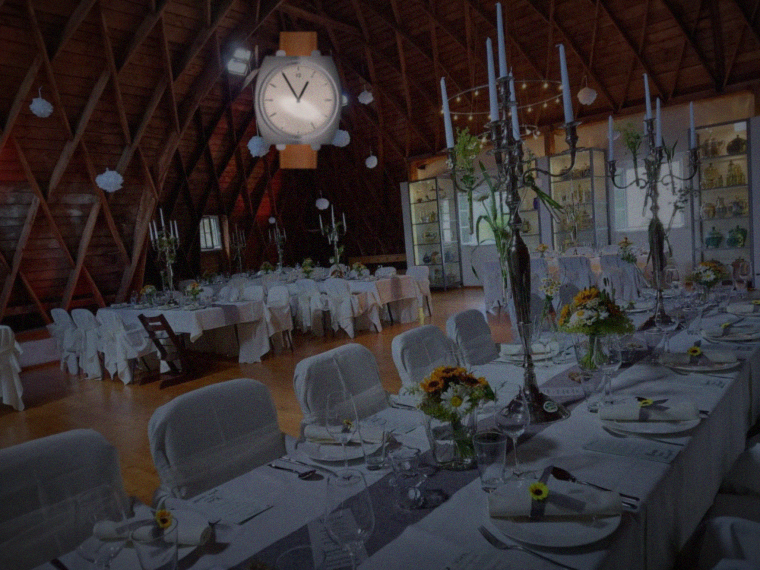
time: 12:55
